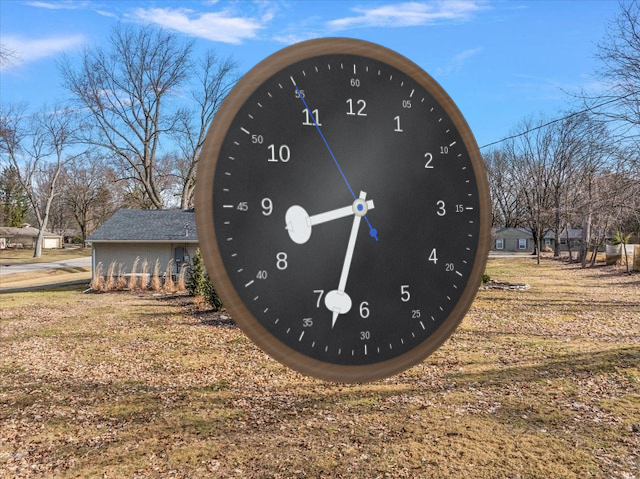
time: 8:32:55
